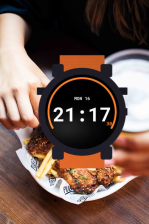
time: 21:17
